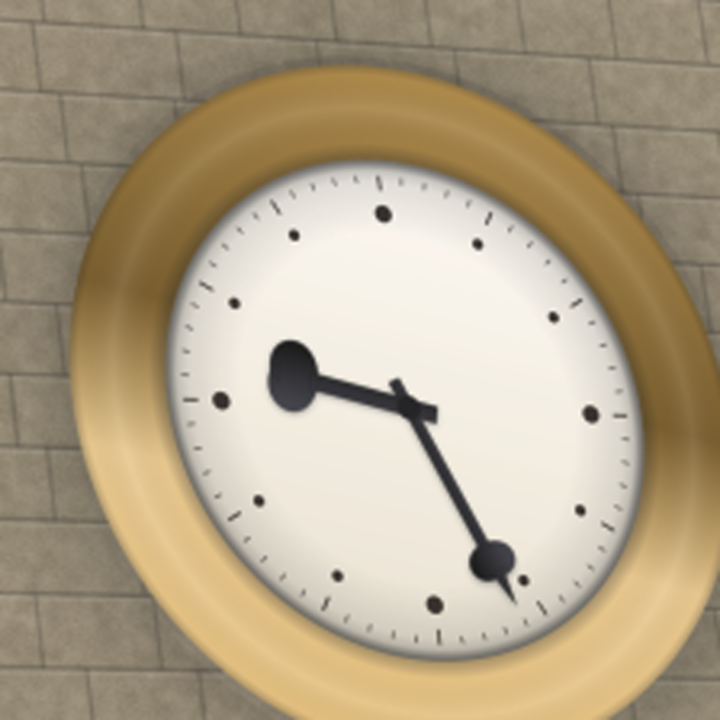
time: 9:26
